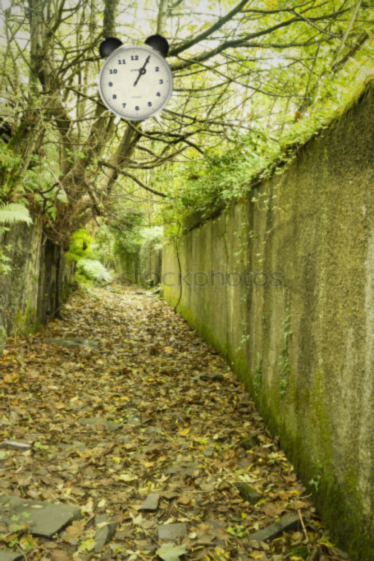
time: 1:05
